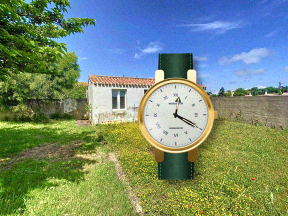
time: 12:20
